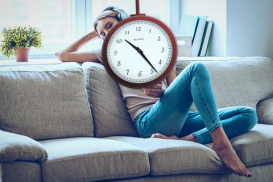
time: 10:24
